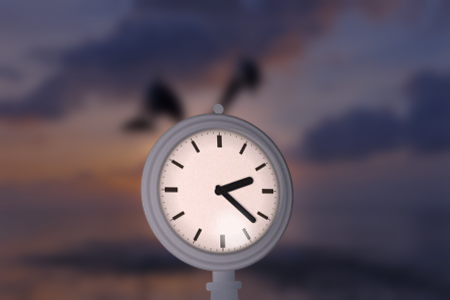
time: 2:22
